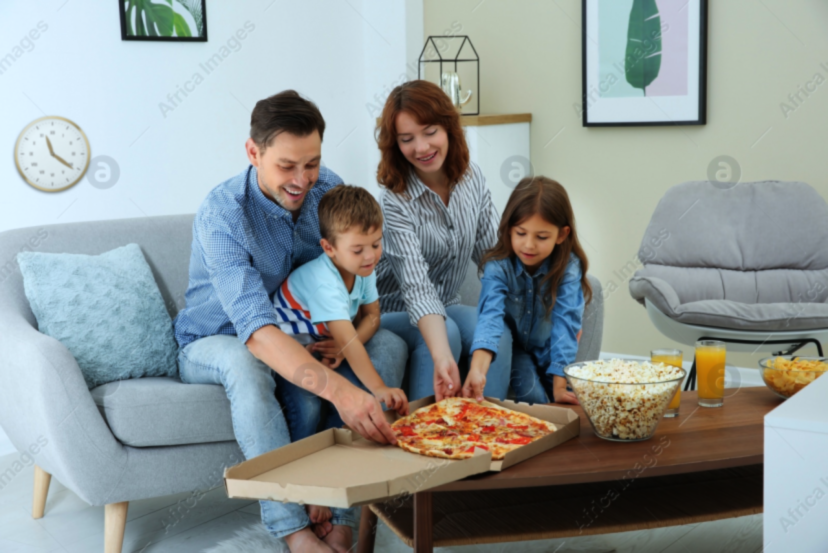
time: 11:21
